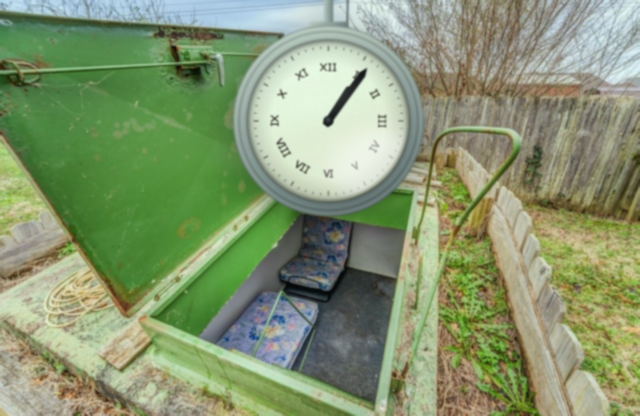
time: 1:06
